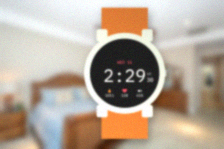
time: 2:29
